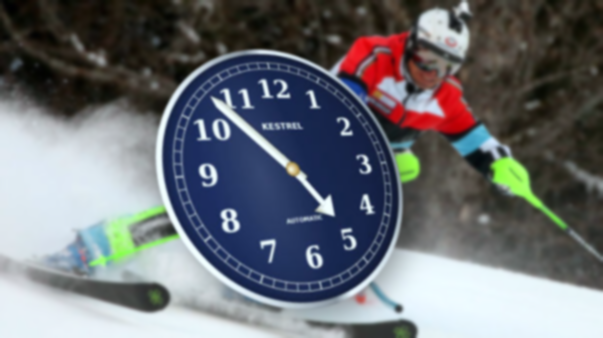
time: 4:53
